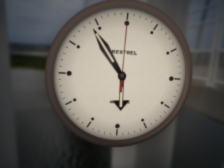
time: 5:54:00
